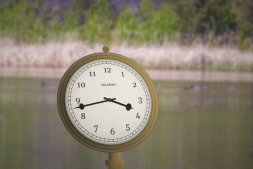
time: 3:43
